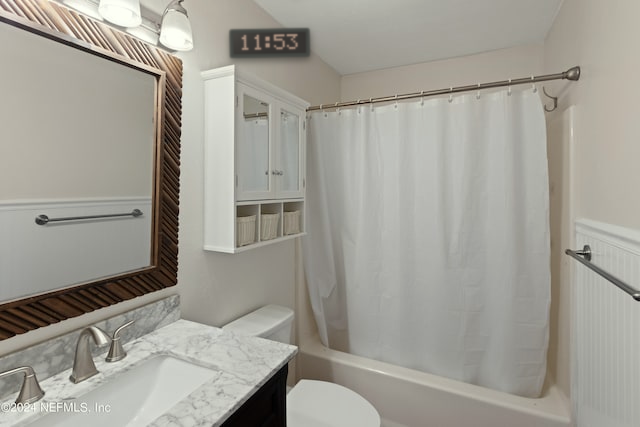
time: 11:53
